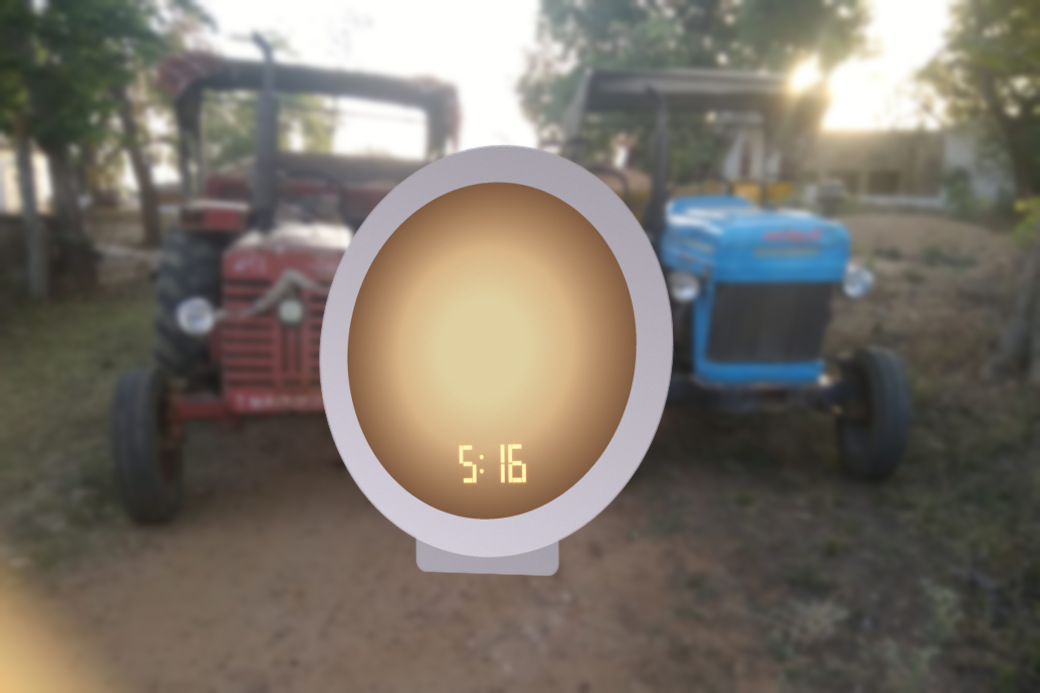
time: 5:16
